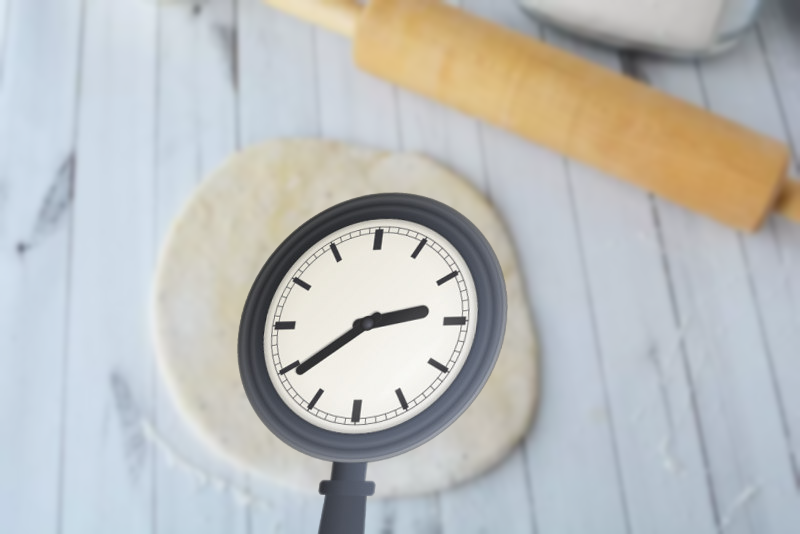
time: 2:39
